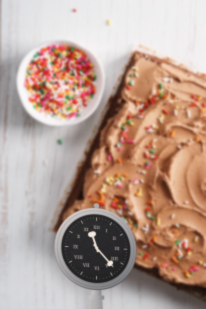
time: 11:23
